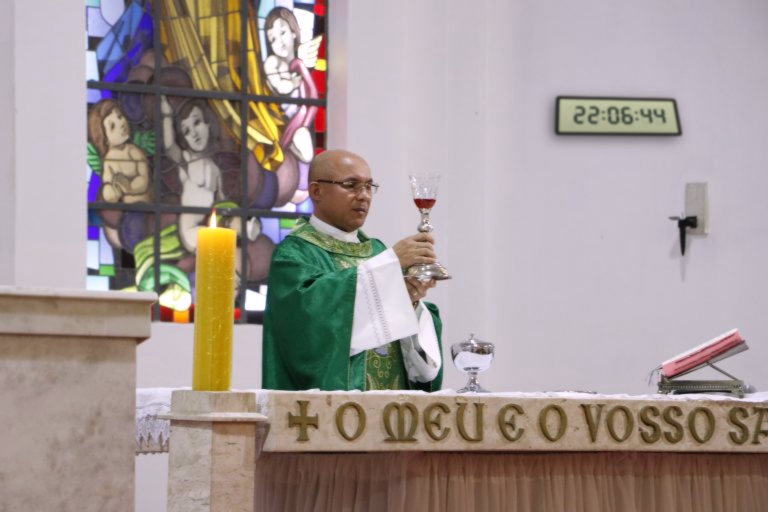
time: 22:06:44
